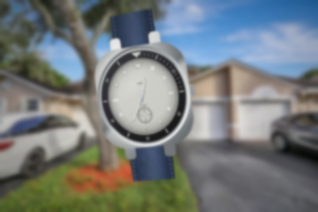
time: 12:35
